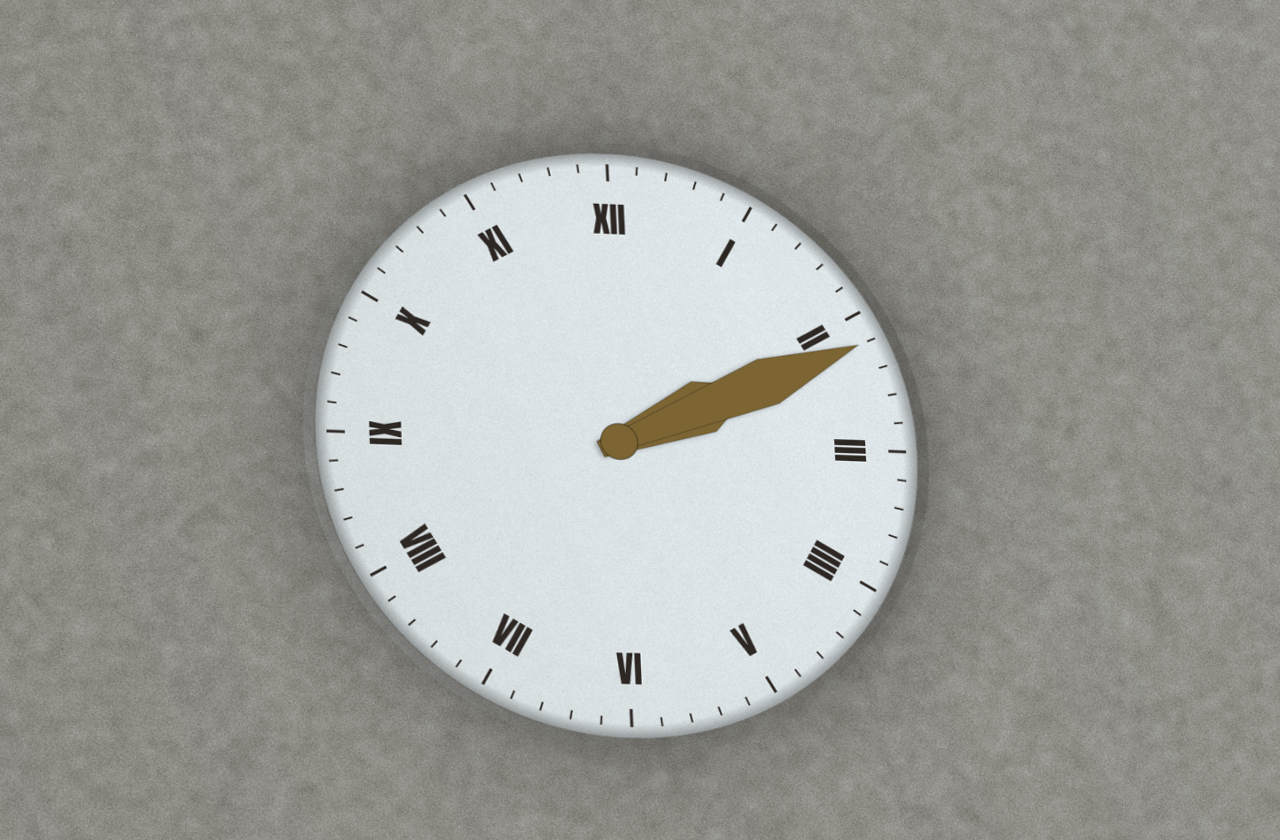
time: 2:11
